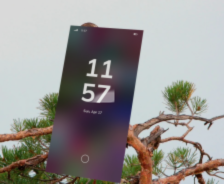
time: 11:57
